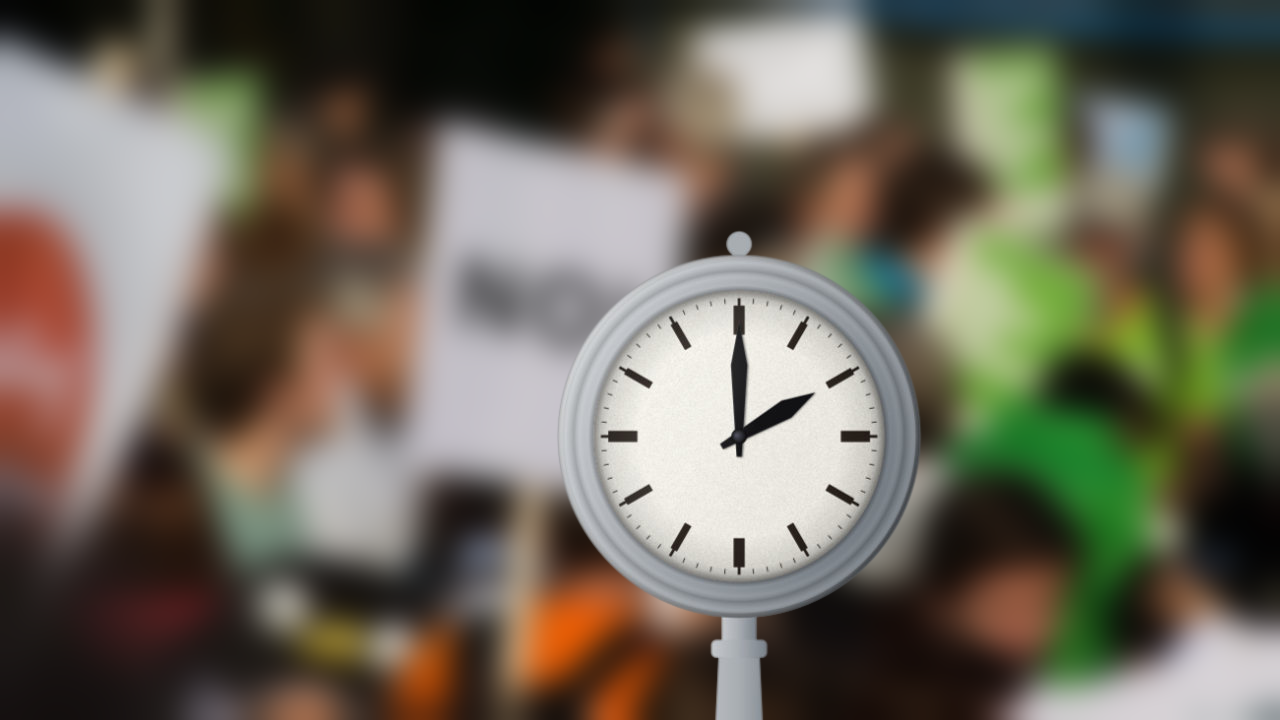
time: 2:00
